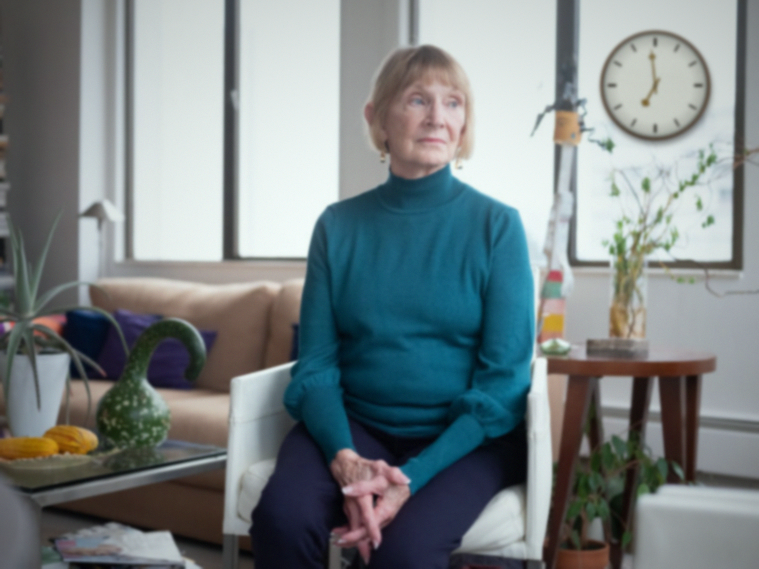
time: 6:59
